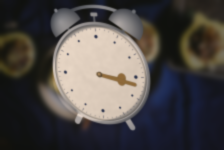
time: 3:17
